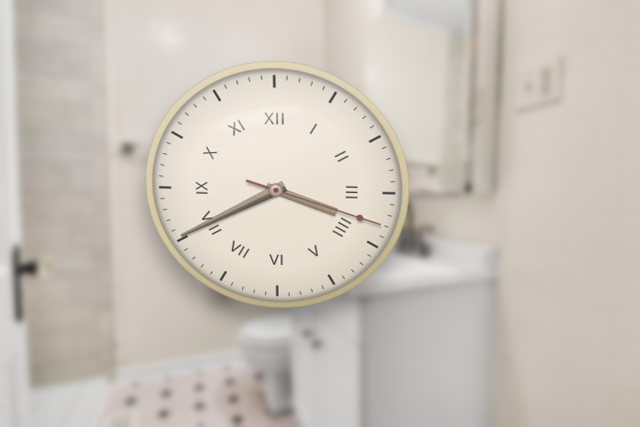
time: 3:40:18
